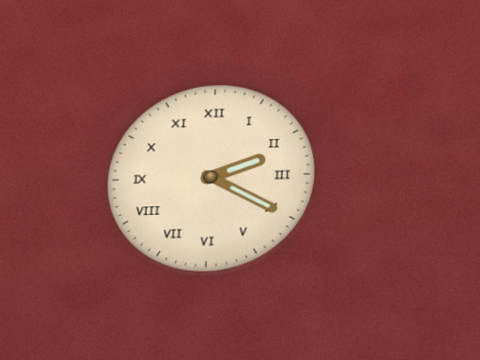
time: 2:20
